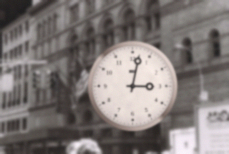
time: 3:02
